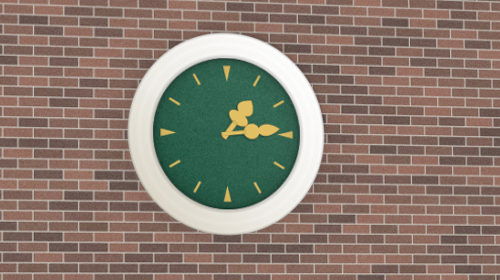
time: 1:14
